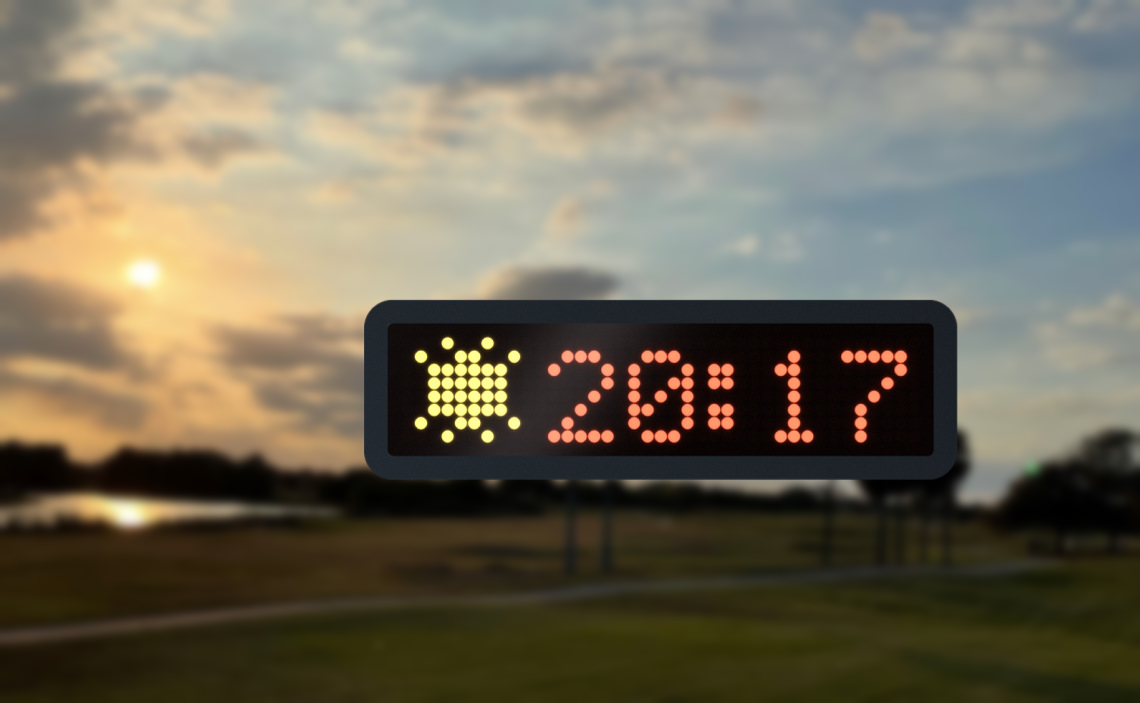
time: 20:17
